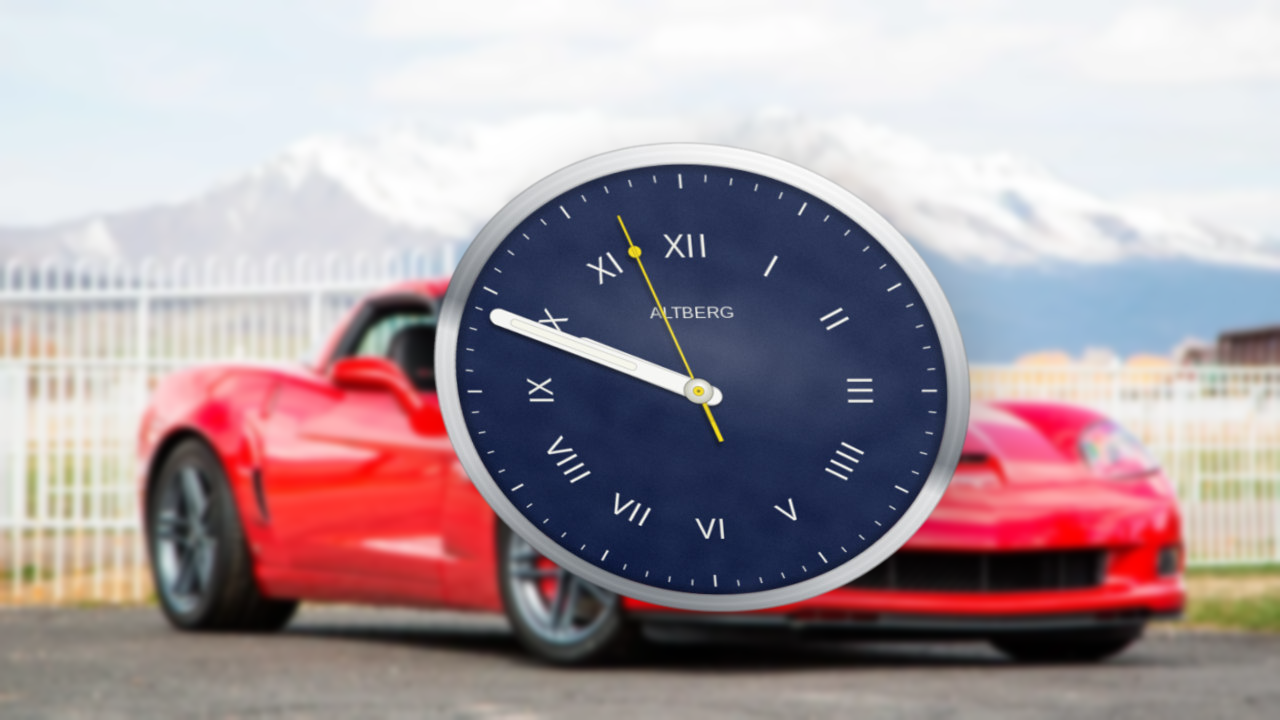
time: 9:48:57
